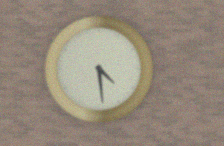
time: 4:29
